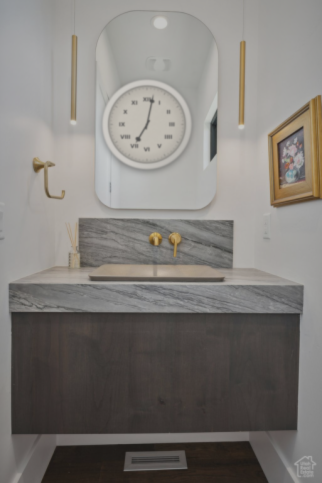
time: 7:02
